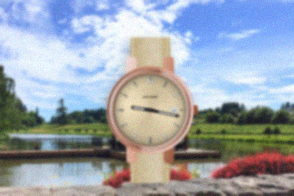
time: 9:17
